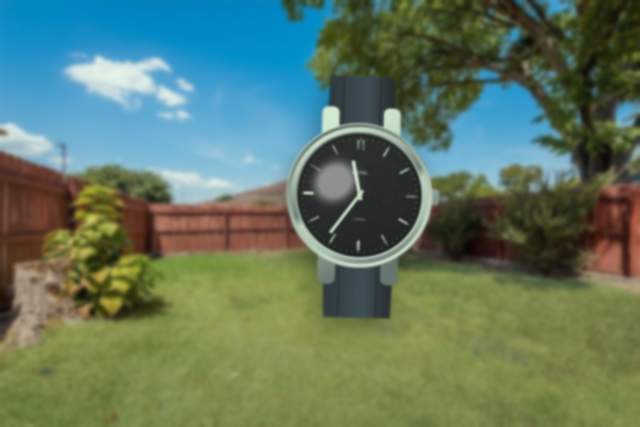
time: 11:36
